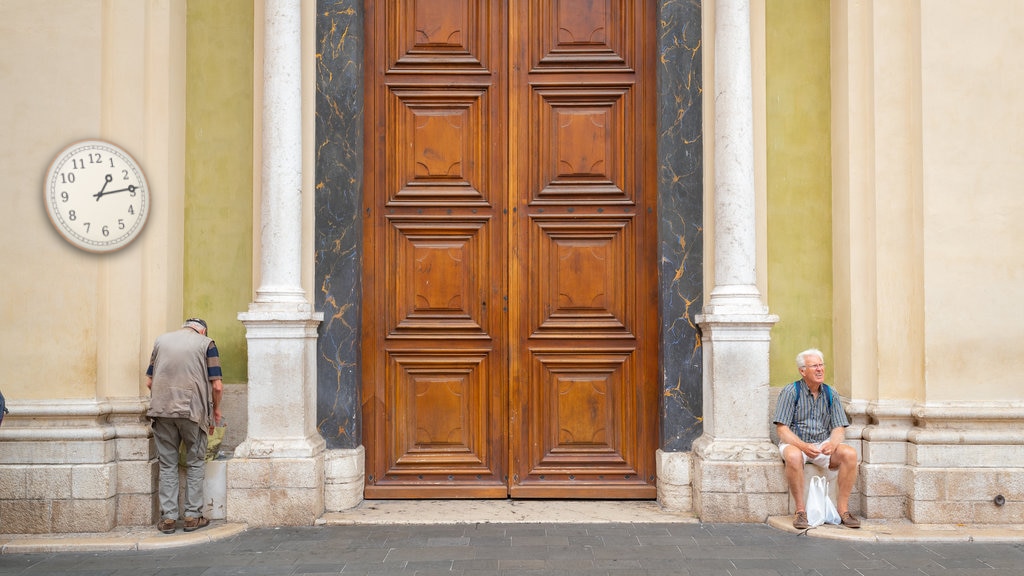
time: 1:14
